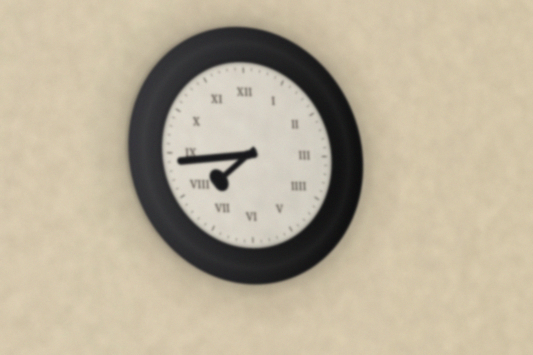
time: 7:44
